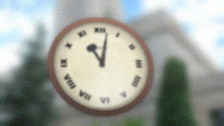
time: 11:02
